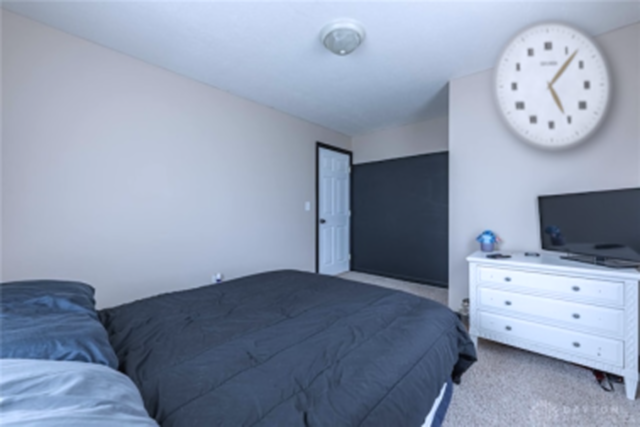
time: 5:07
